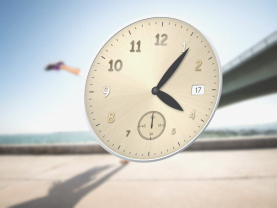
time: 4:06
